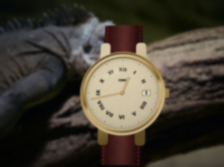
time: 12:43
